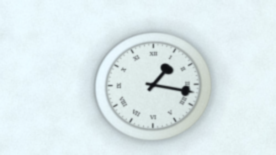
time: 1:17
